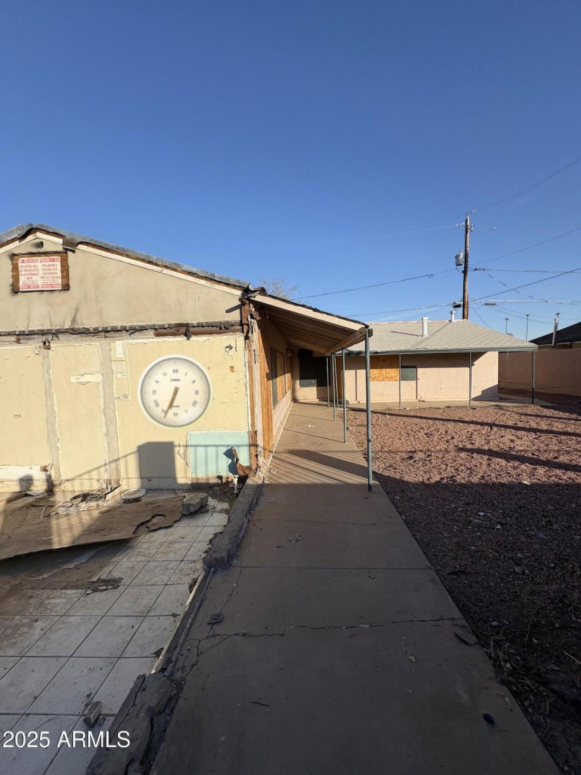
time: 6:34
